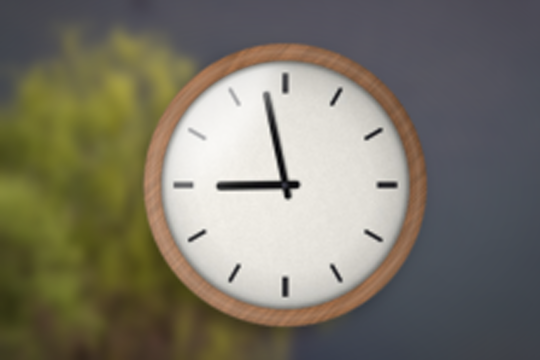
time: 8:58
